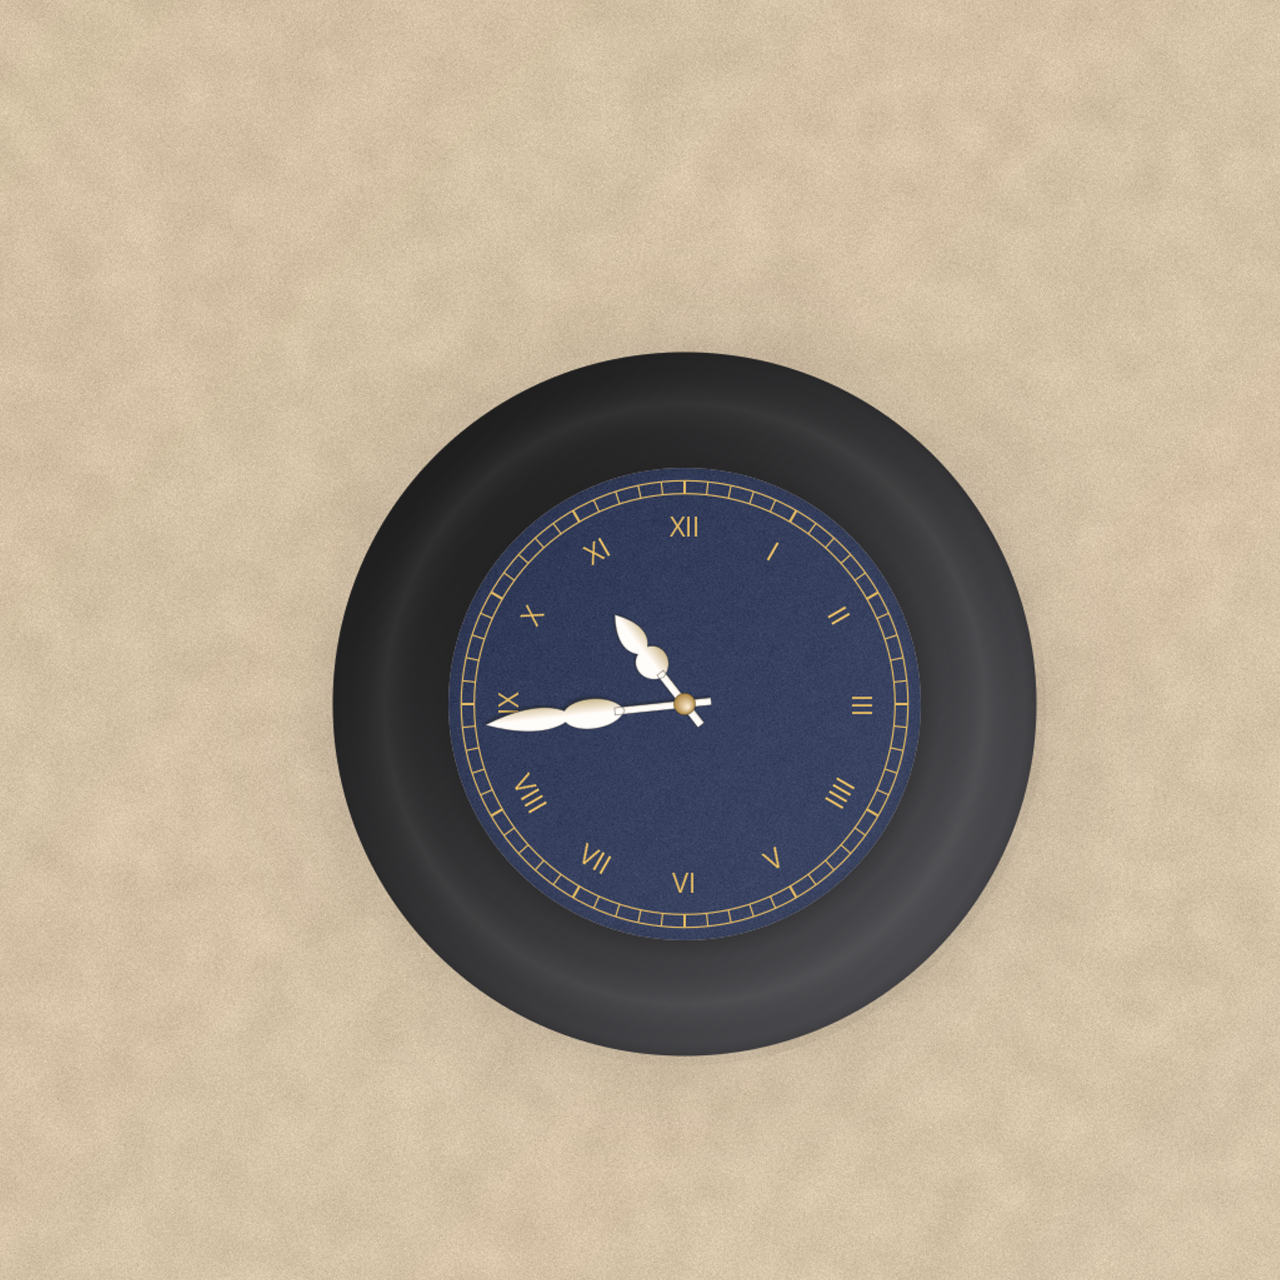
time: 10:44
